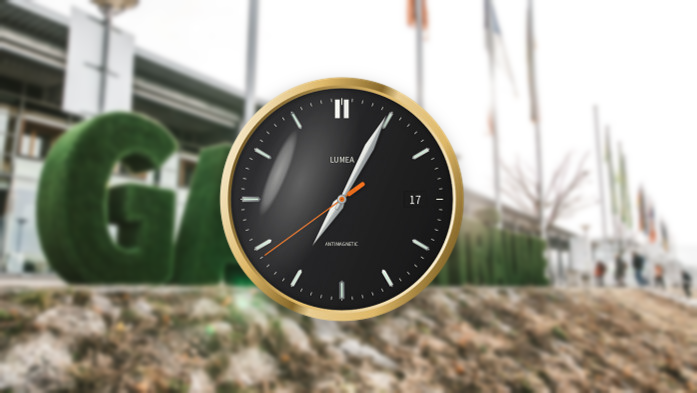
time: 7:04:39
